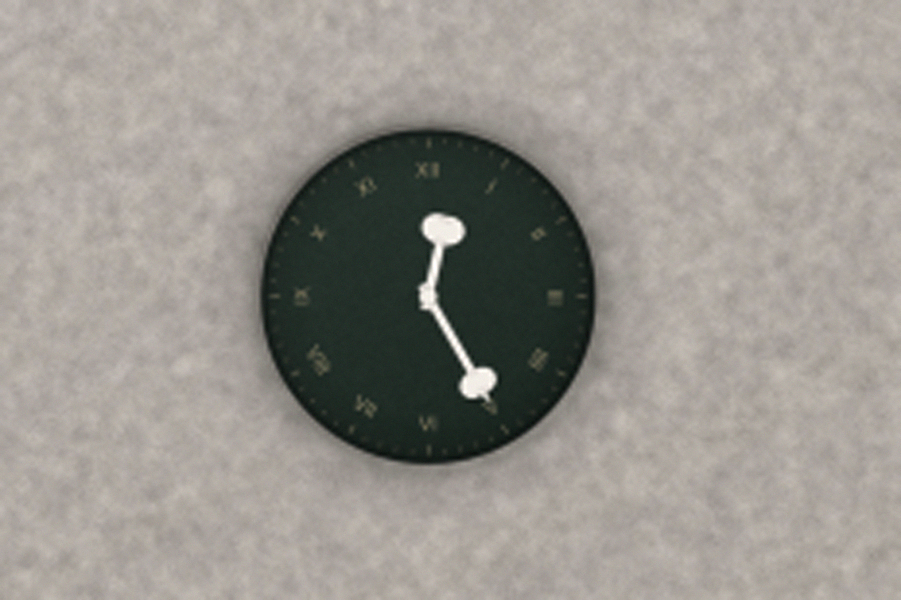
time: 12:25
